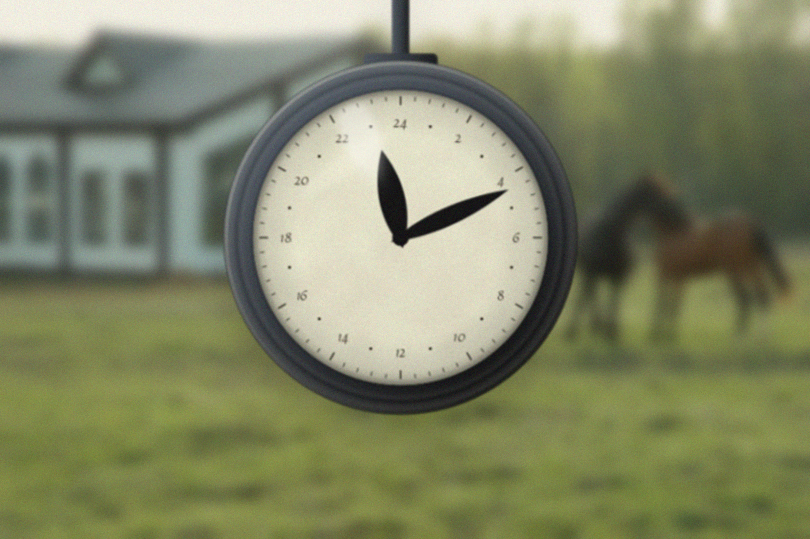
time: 23:11
